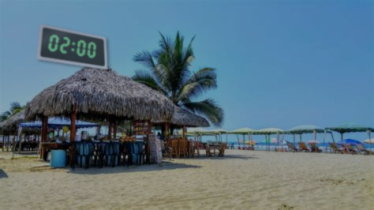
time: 2:00
